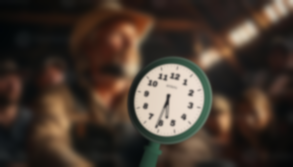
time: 5:31
